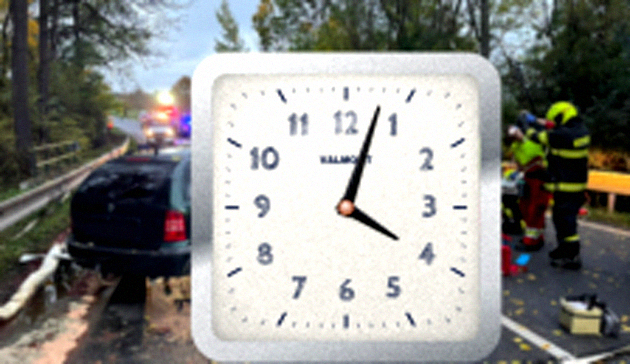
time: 4:03
